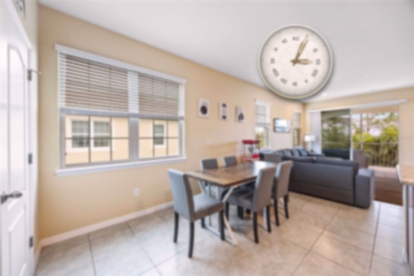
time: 3:04
